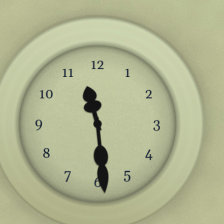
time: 11:29
